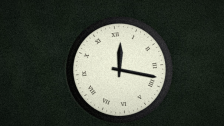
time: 12:18
